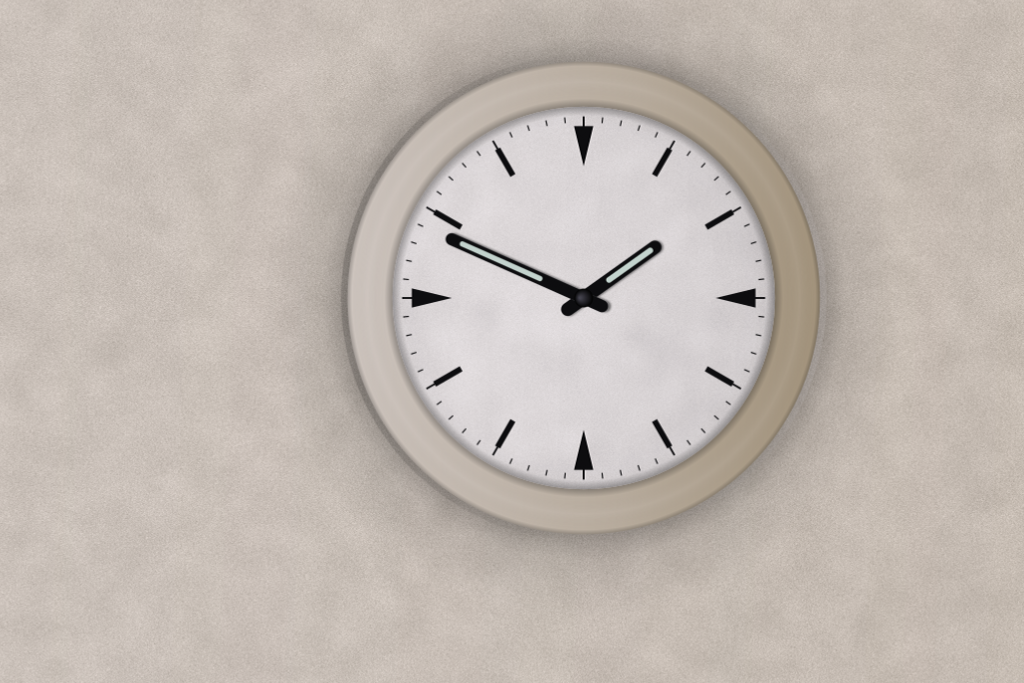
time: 1:49
